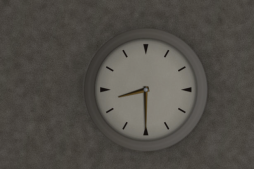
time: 8:30
